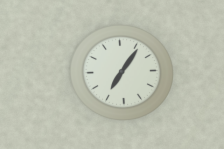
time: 7:06
